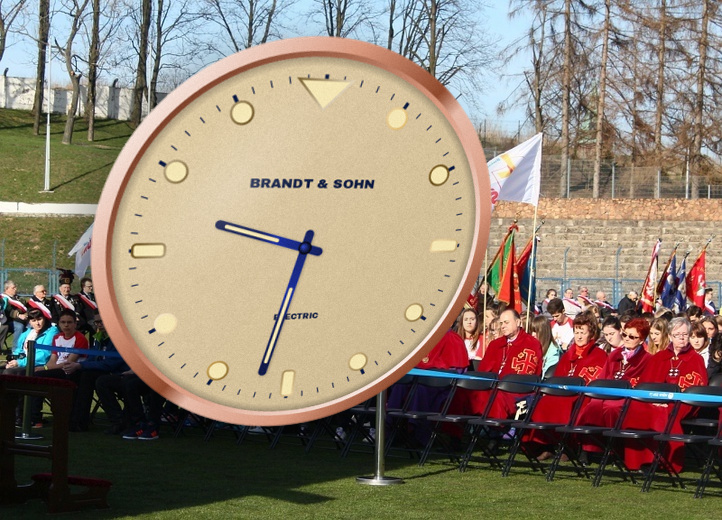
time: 9:32
